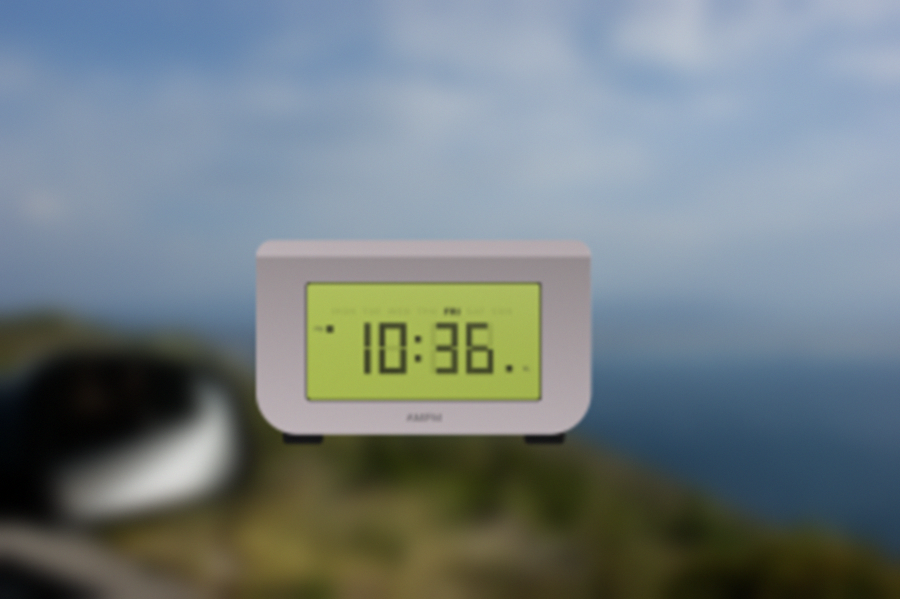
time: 10:36
